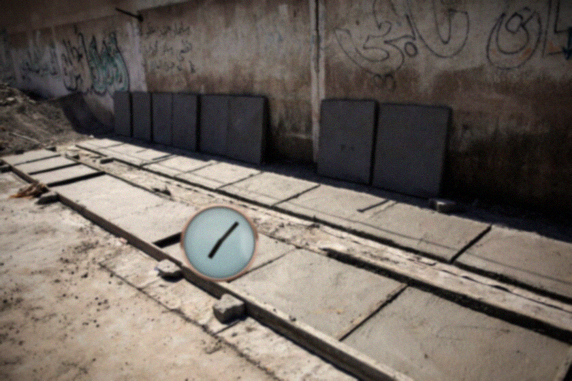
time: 7:07
